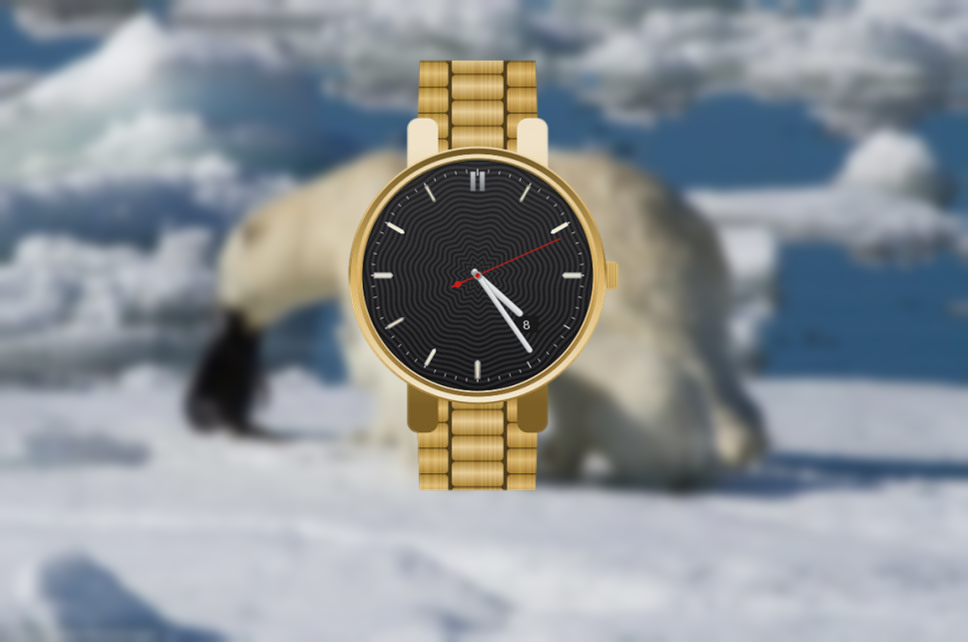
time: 4:24:11
